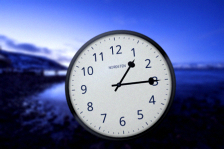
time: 1:15
